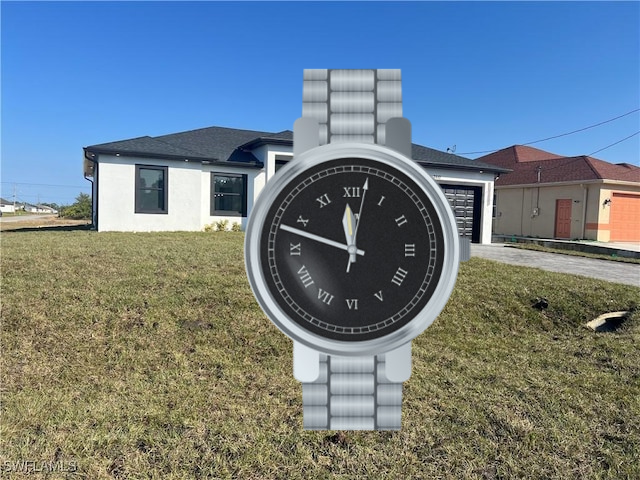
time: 11:48:02
